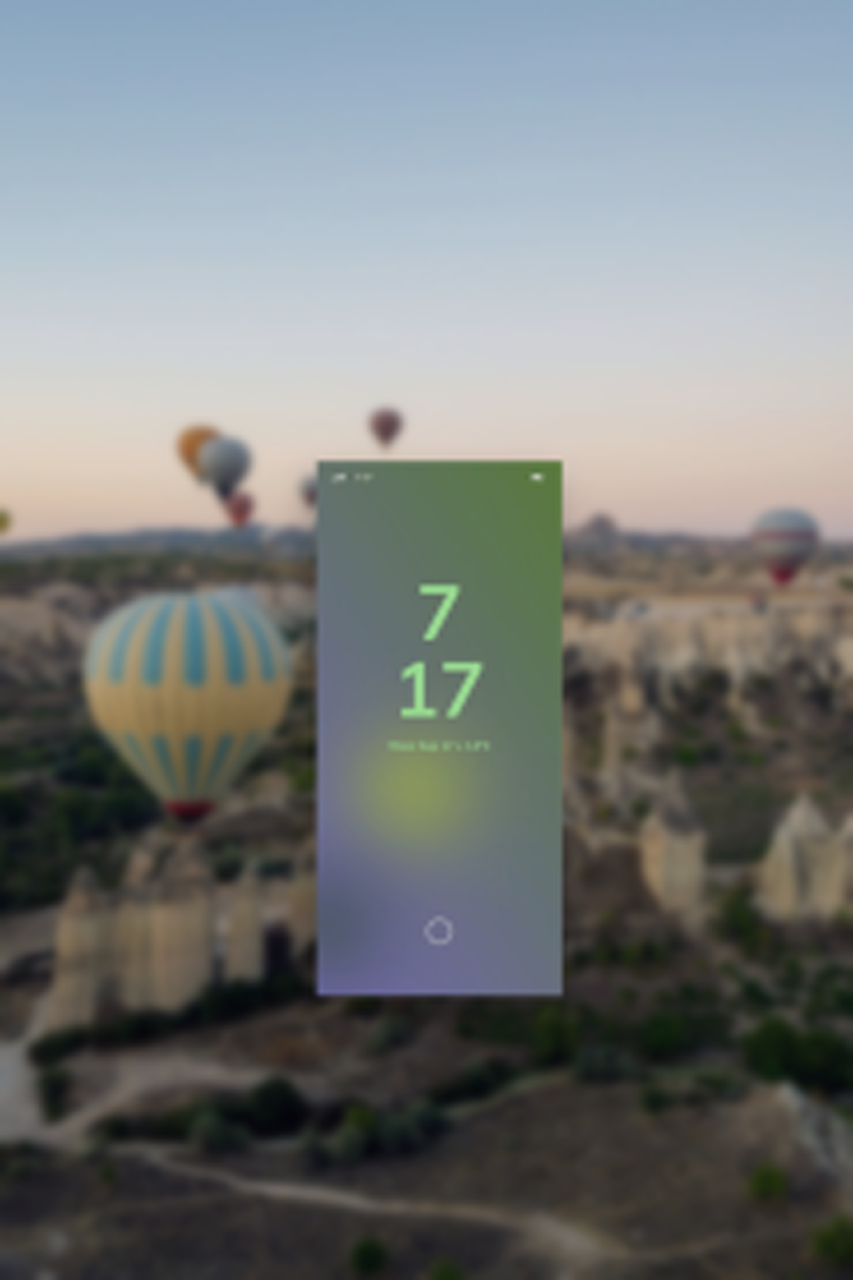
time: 7:17
